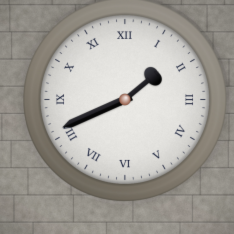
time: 1:41
